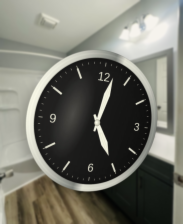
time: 5:02
